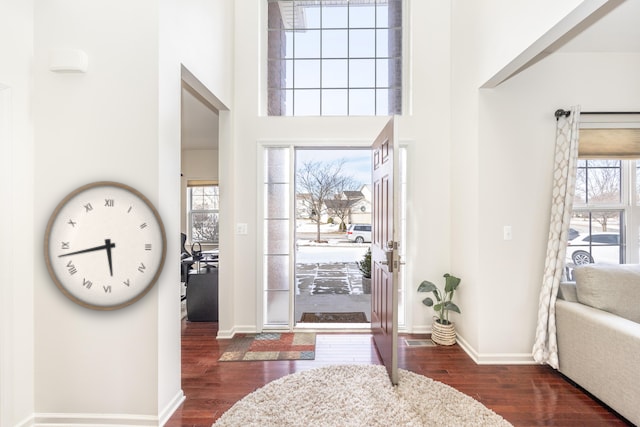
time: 5:43
